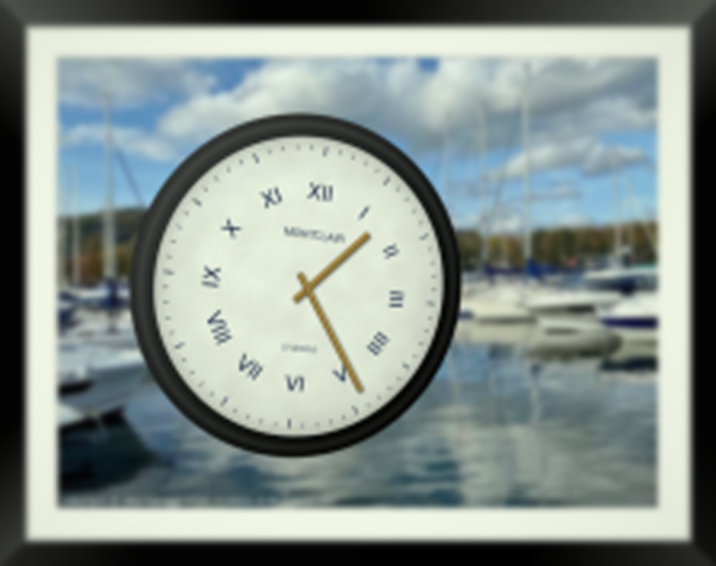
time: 1:24
